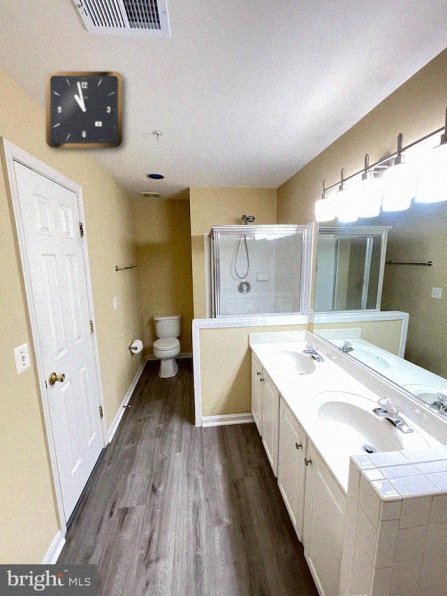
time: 10:58
